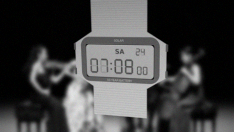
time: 7:08:00
